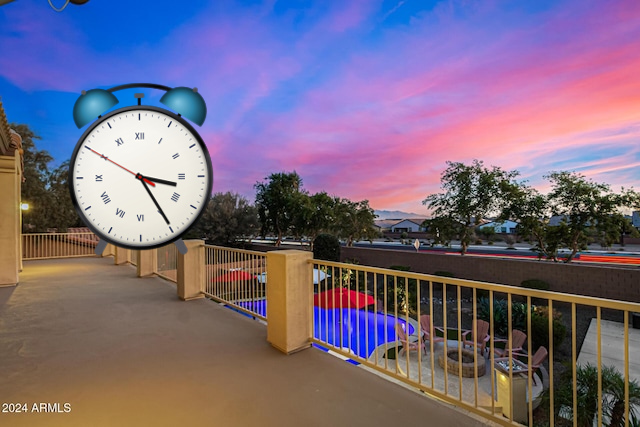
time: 3:24:50
